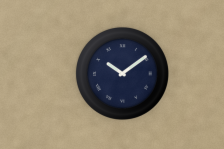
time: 10:09
